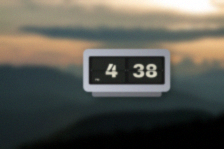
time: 4:38
